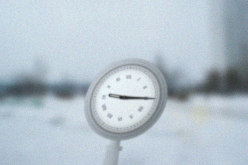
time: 9:15
